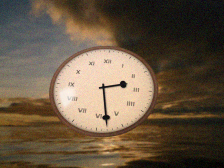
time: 2:28
